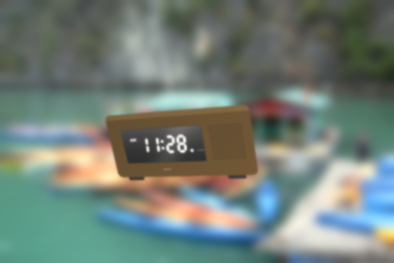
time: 11:28
